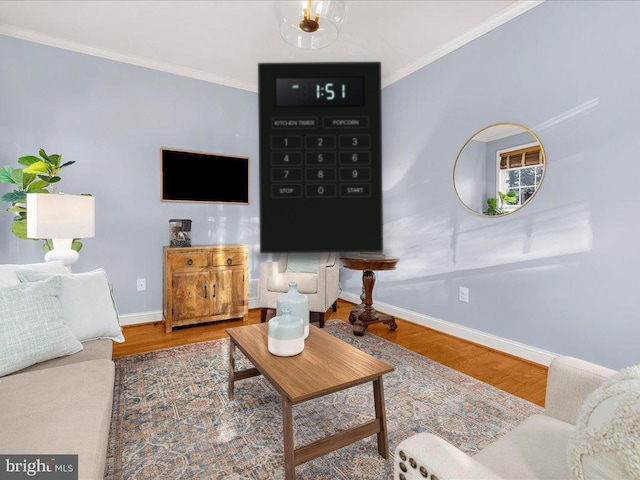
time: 1:51
